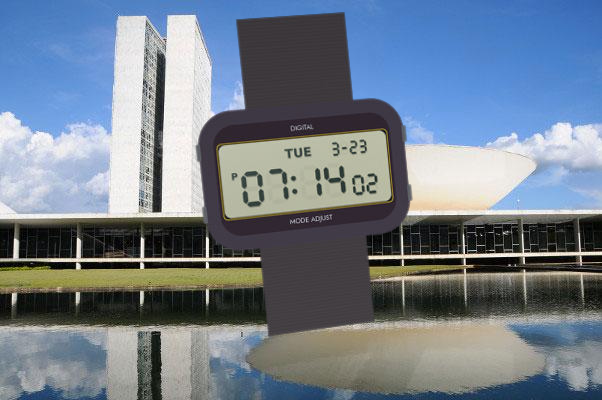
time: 7:14:02
